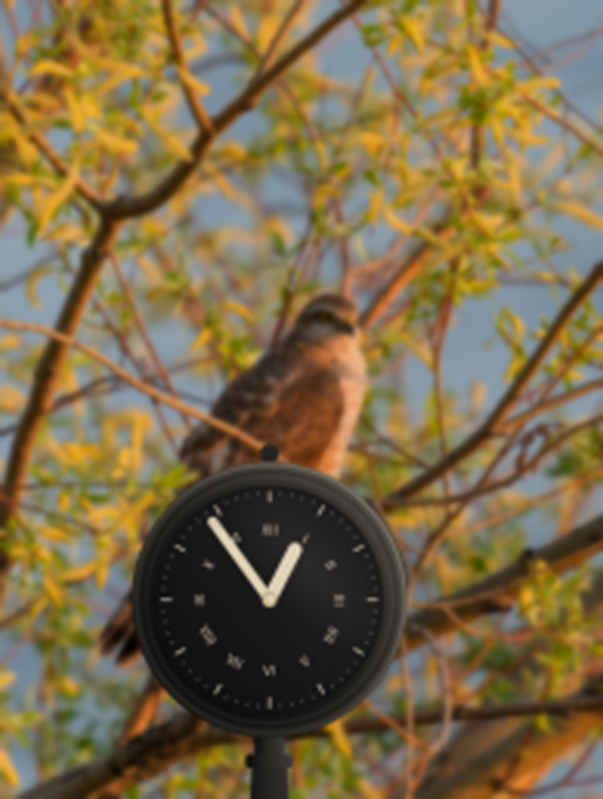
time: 12:54
